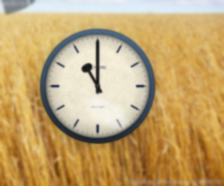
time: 11:00
